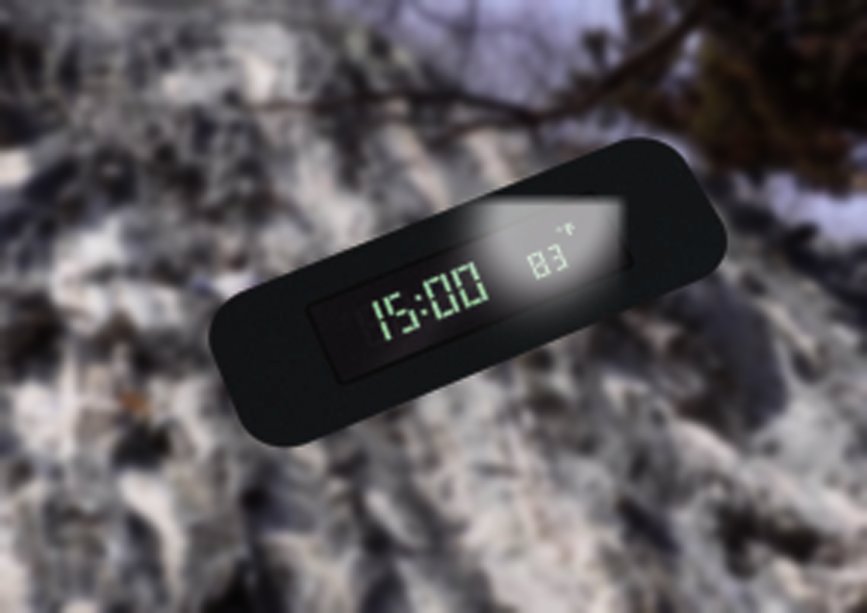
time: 15:00
